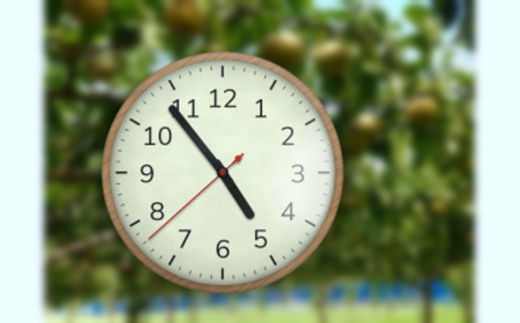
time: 4:53:38
